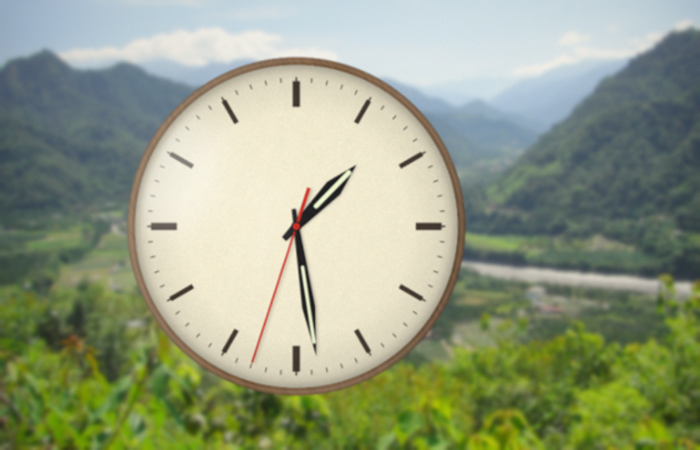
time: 1:28:33
